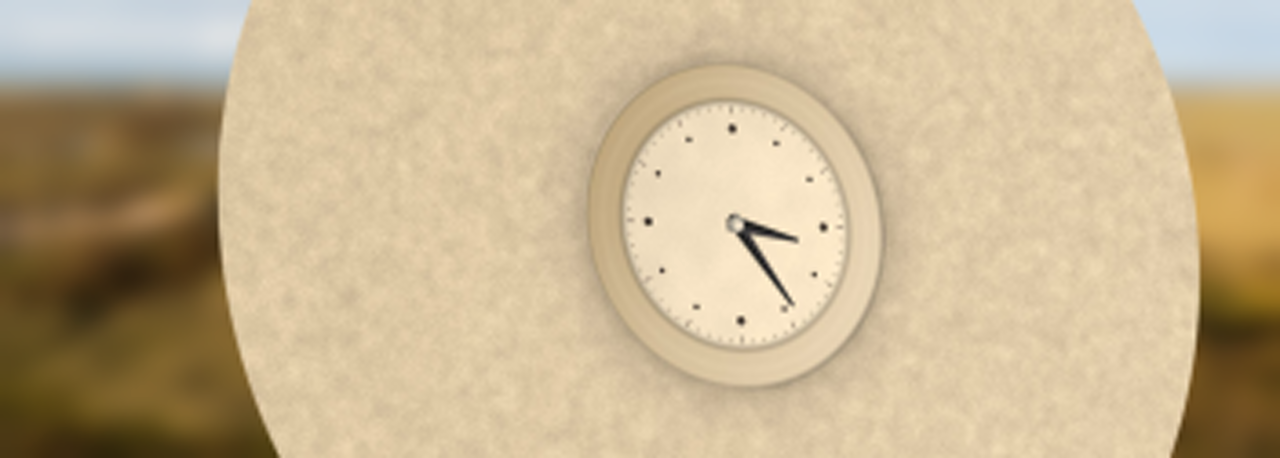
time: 3:24
